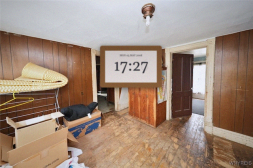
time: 17:27
